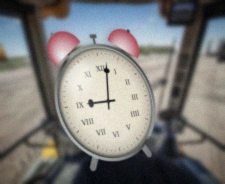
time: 9:02
